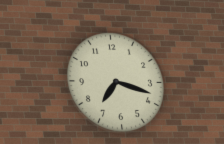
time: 7:18
